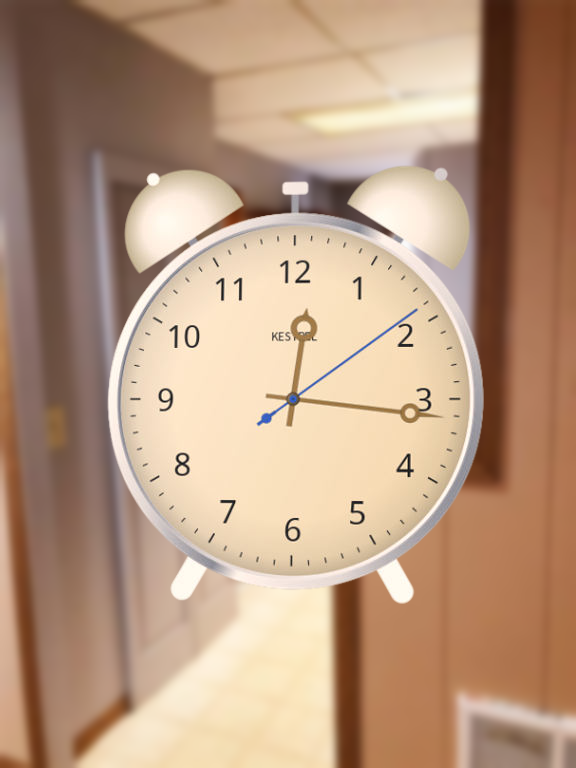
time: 12:16:09
